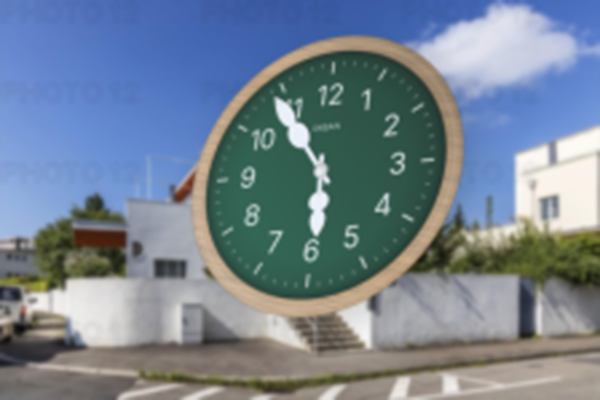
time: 5:54
